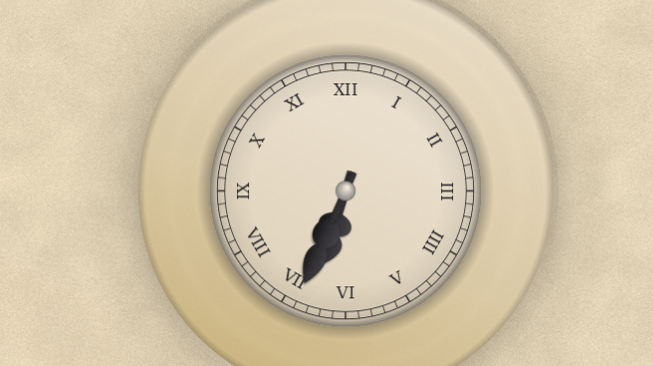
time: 6:34
